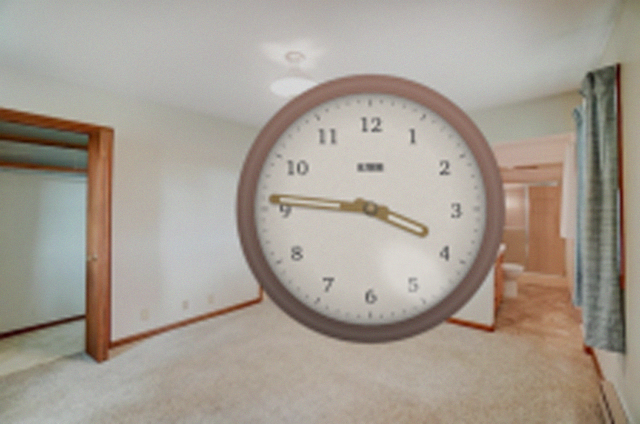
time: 3:46
